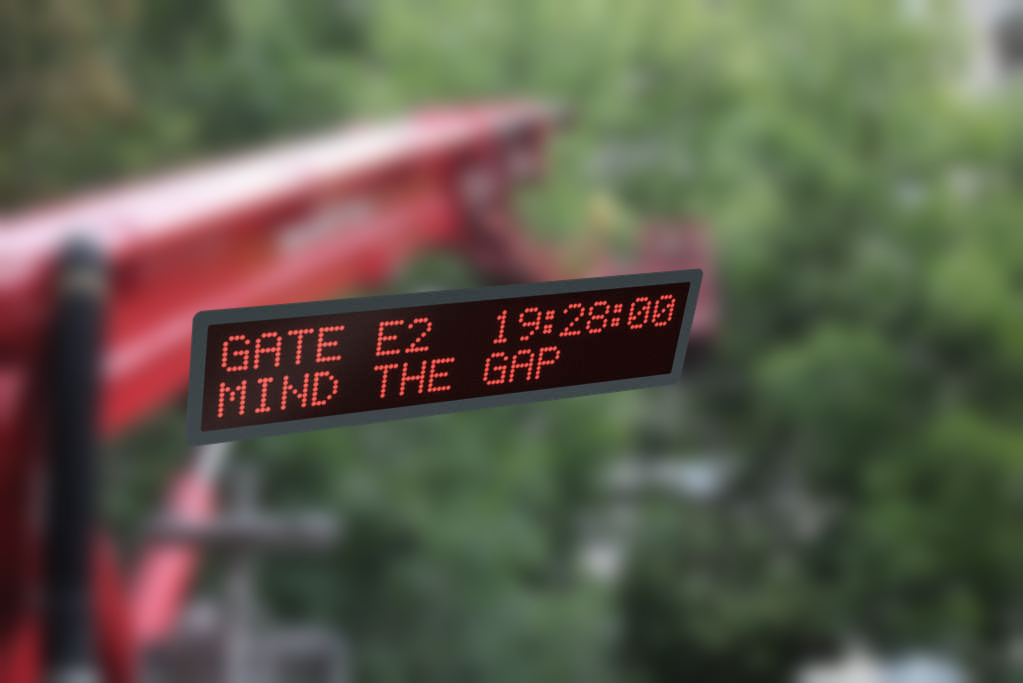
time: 19:28:00
